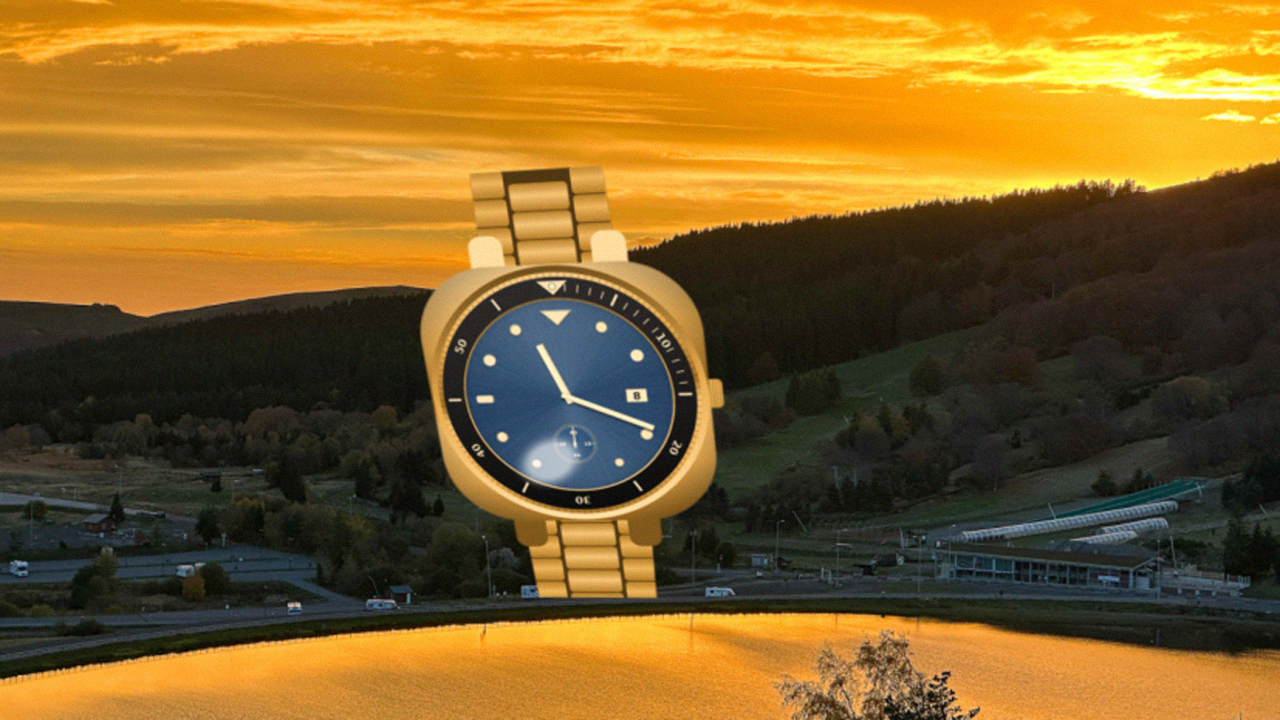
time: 11:19
